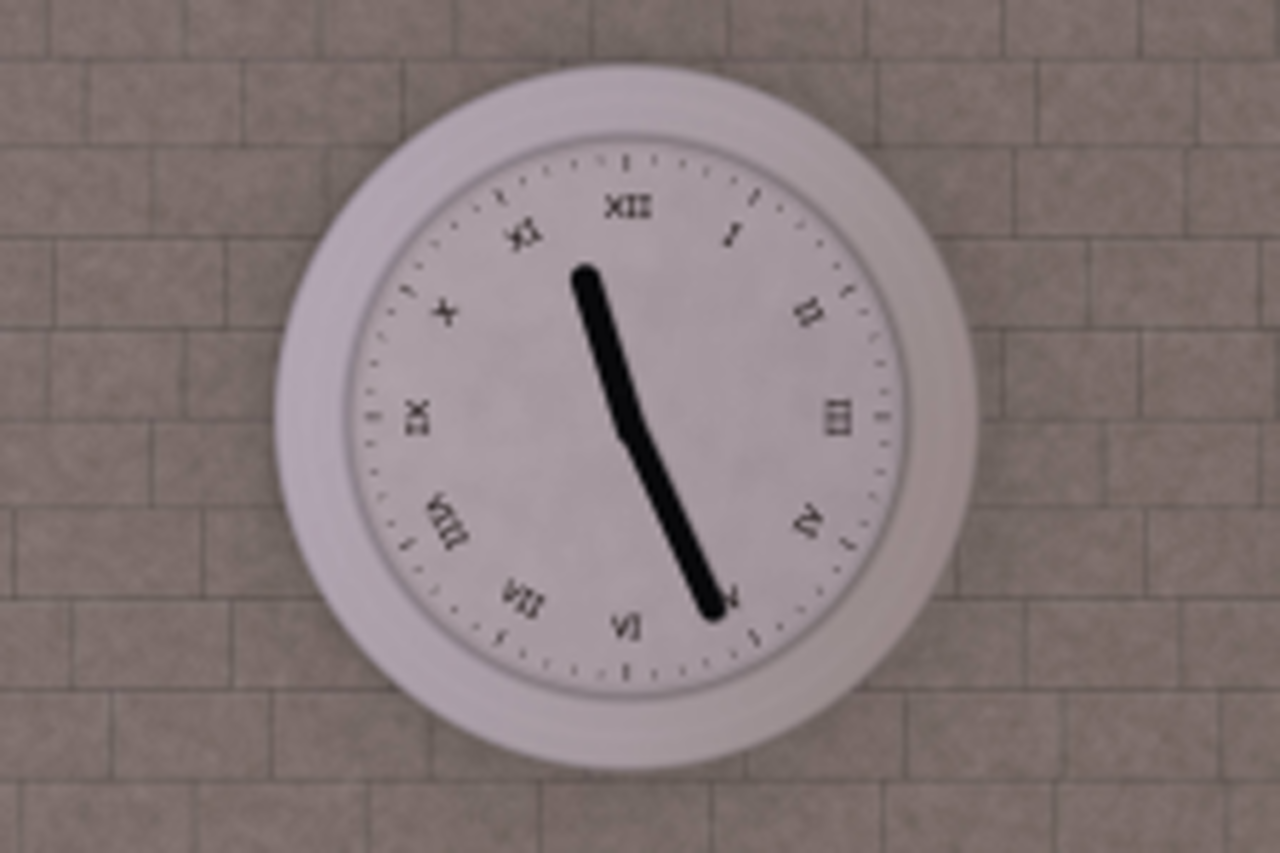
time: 11:26
